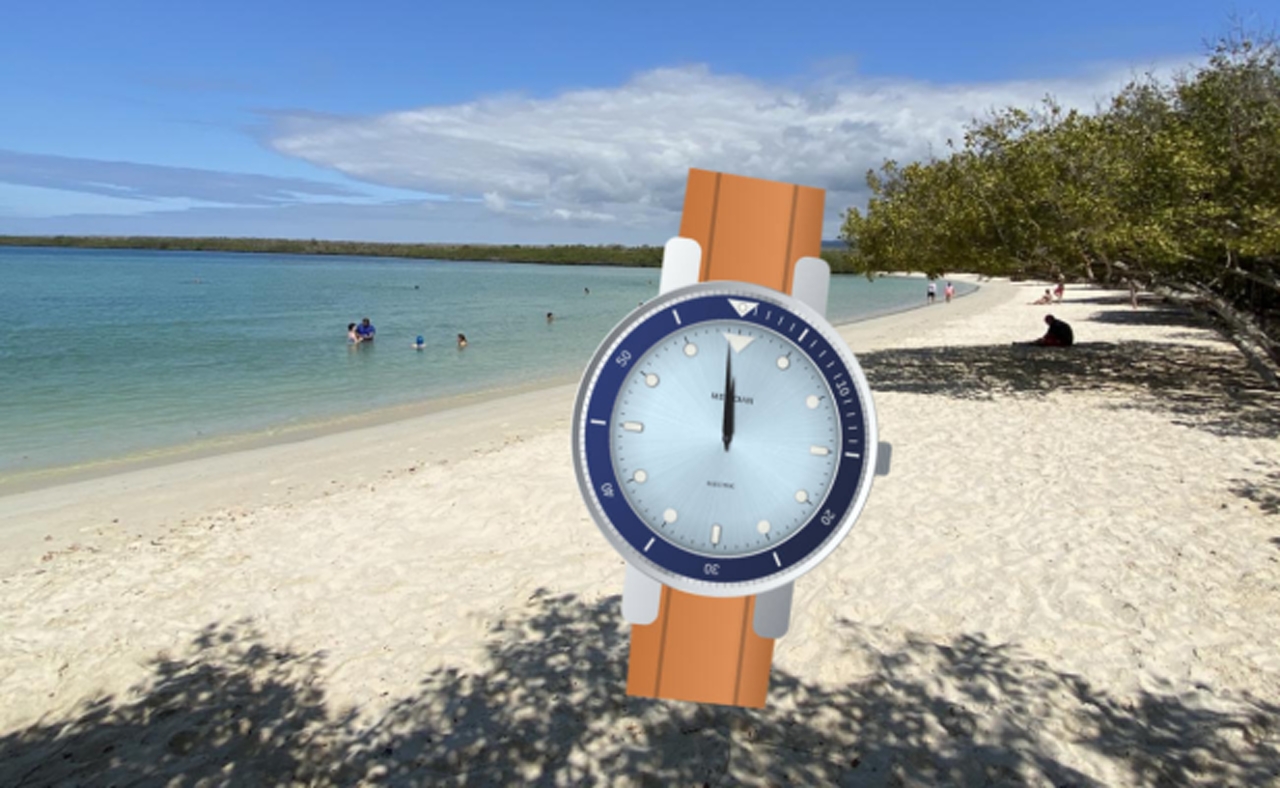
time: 11:59
